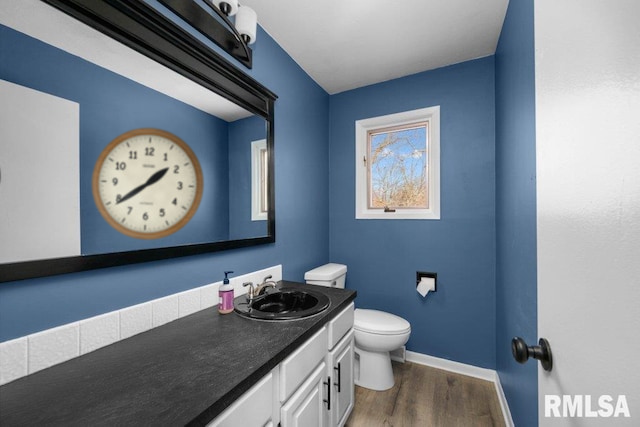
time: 1:39
